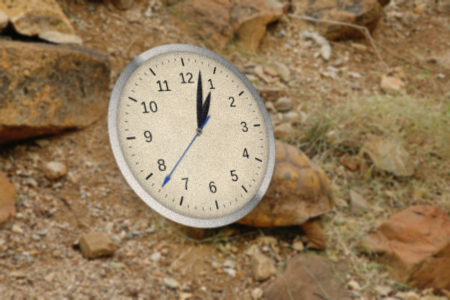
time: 1:02:38
